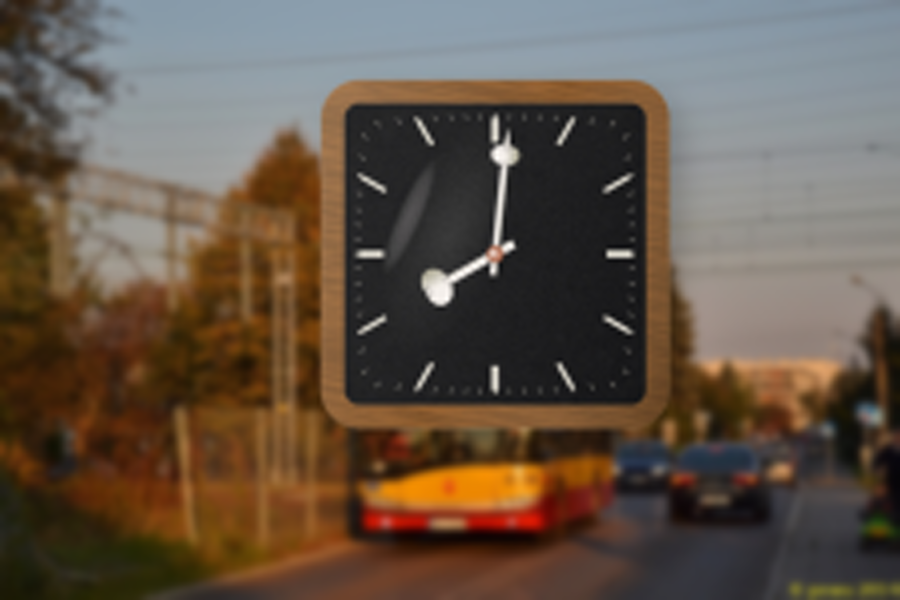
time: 8:01
